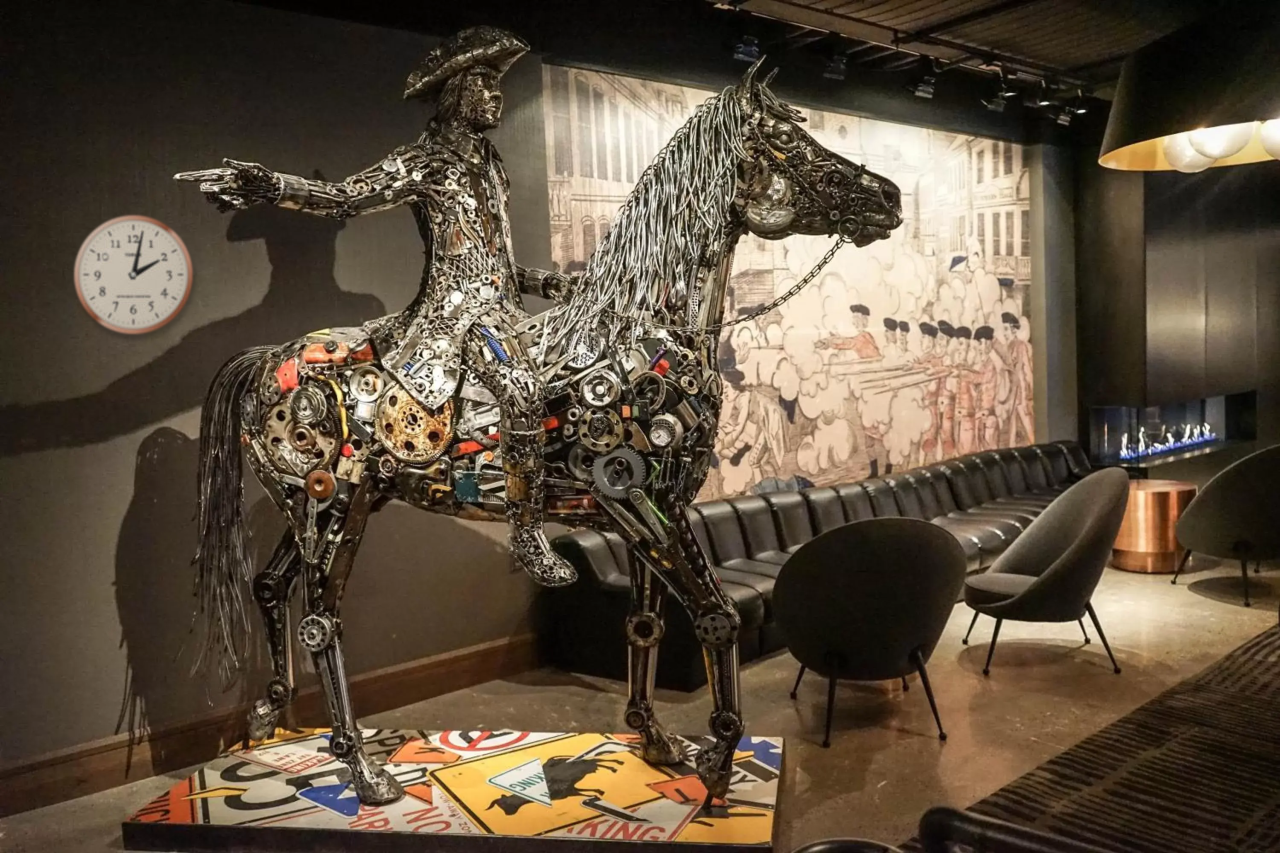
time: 2:02
